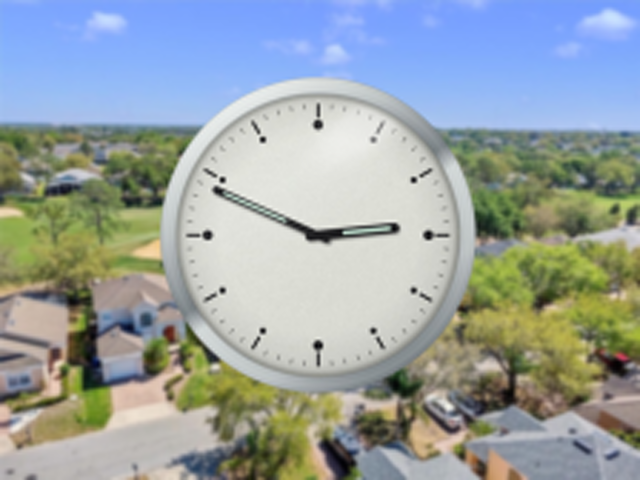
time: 2:49
